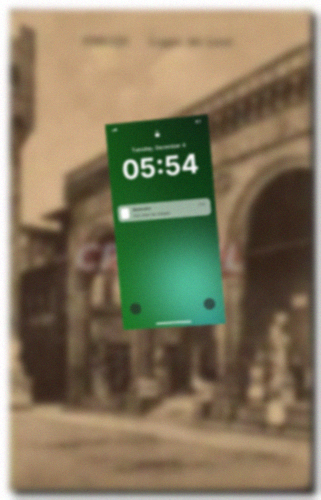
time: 5:54
